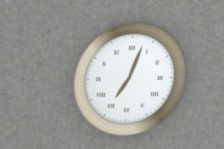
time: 7:03
